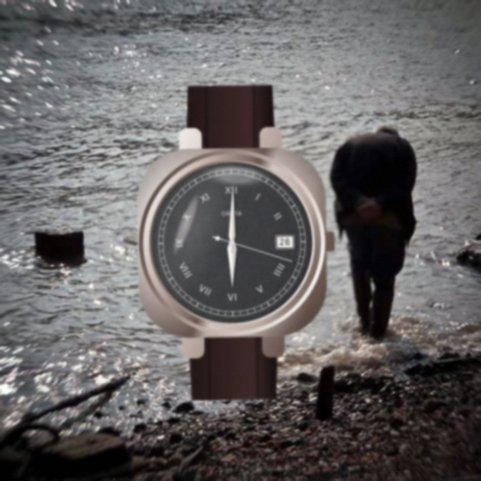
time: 6:00:18
